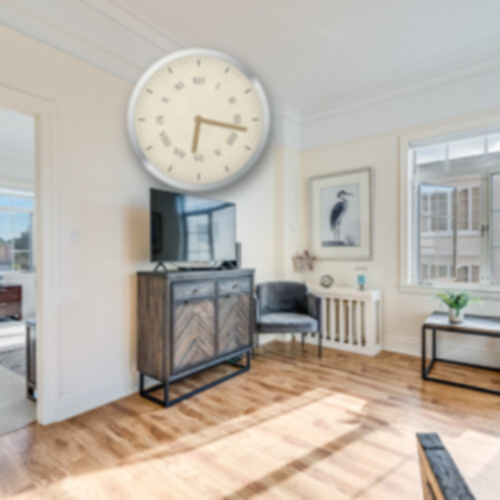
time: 6:17
